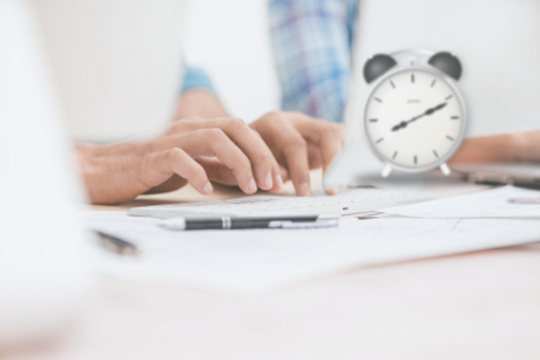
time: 8:11
